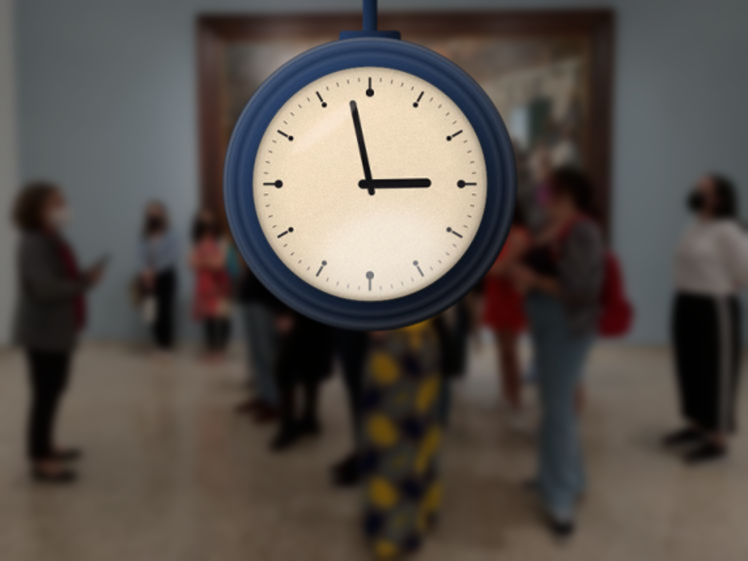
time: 2:58
